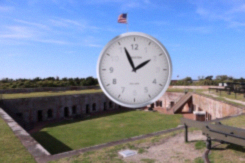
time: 1:56
